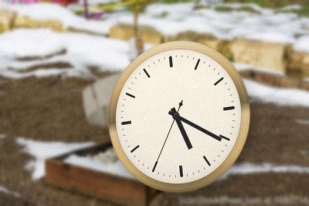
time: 5:20:35
